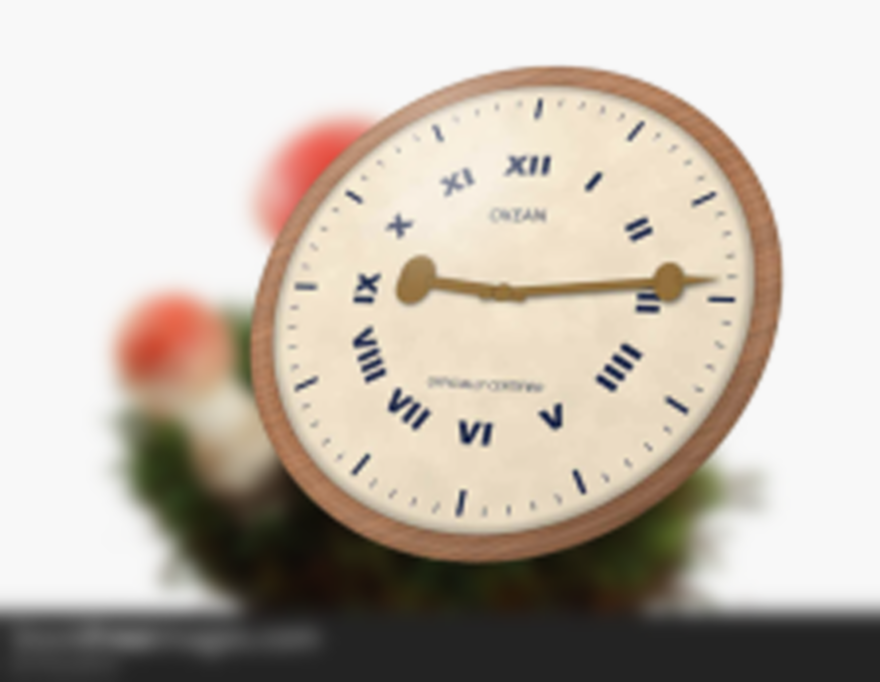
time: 9:14
